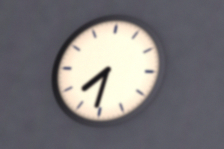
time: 7:31
